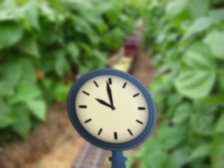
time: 9:59
